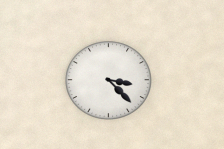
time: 3:23
